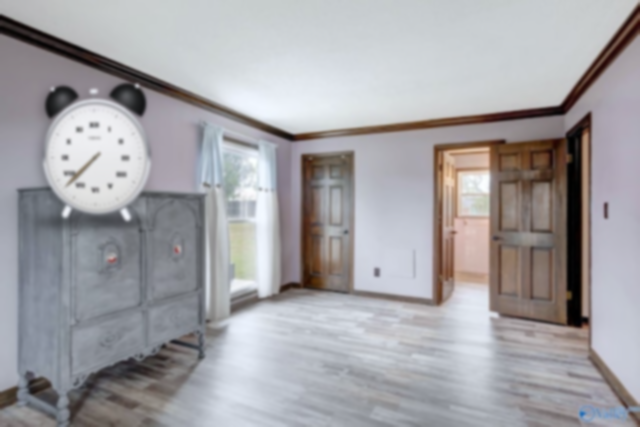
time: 7:38
